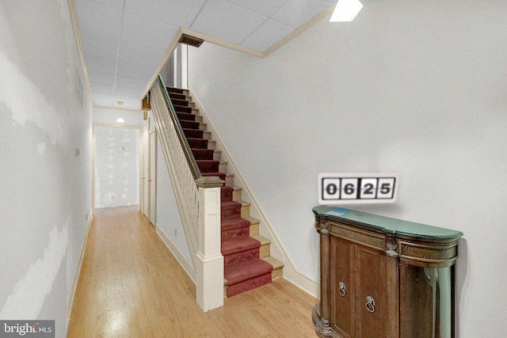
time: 6:25
